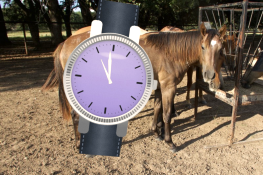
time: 10:59
